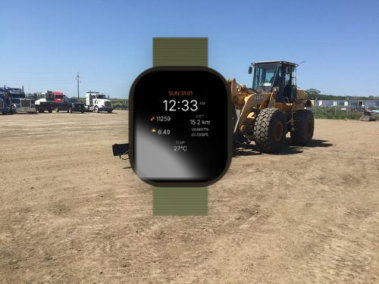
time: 12:33
